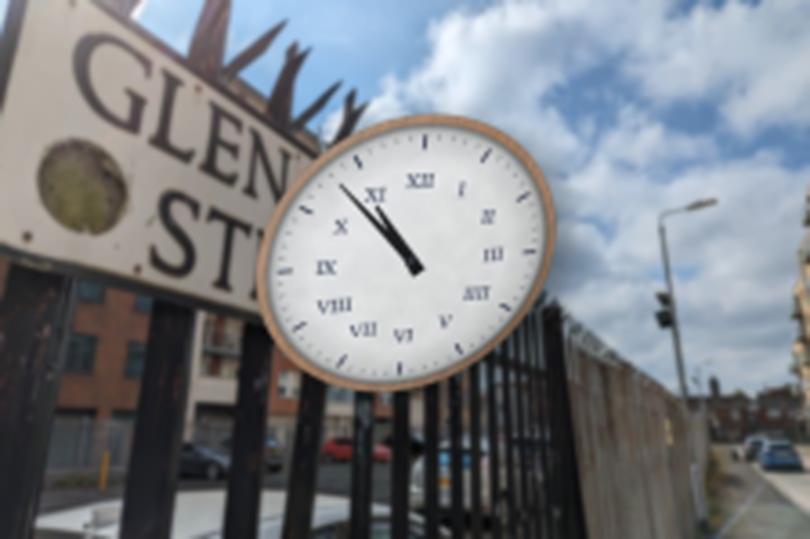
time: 10:53
